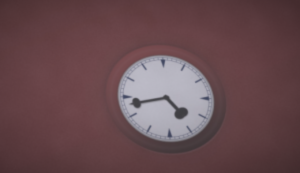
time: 4:43
